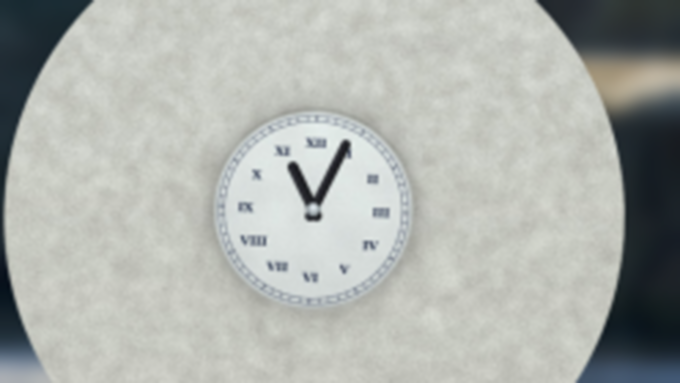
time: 11:04
